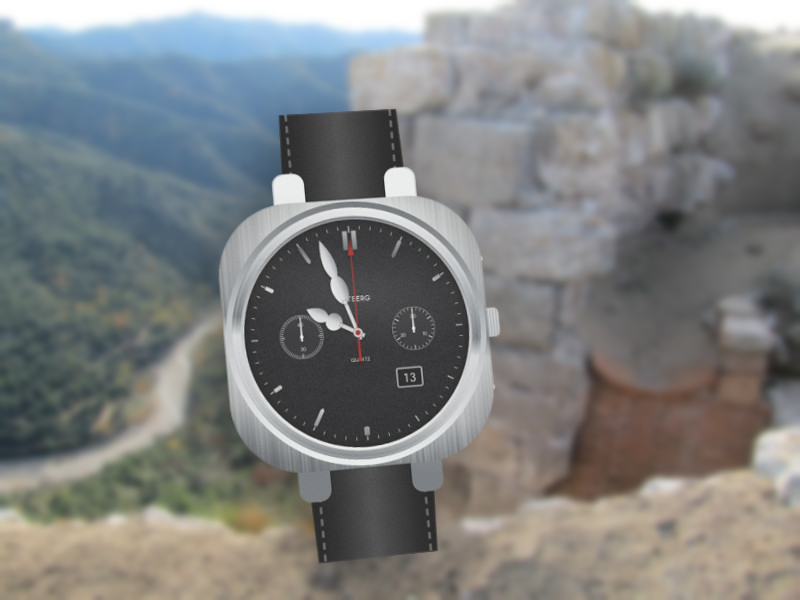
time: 9:57
